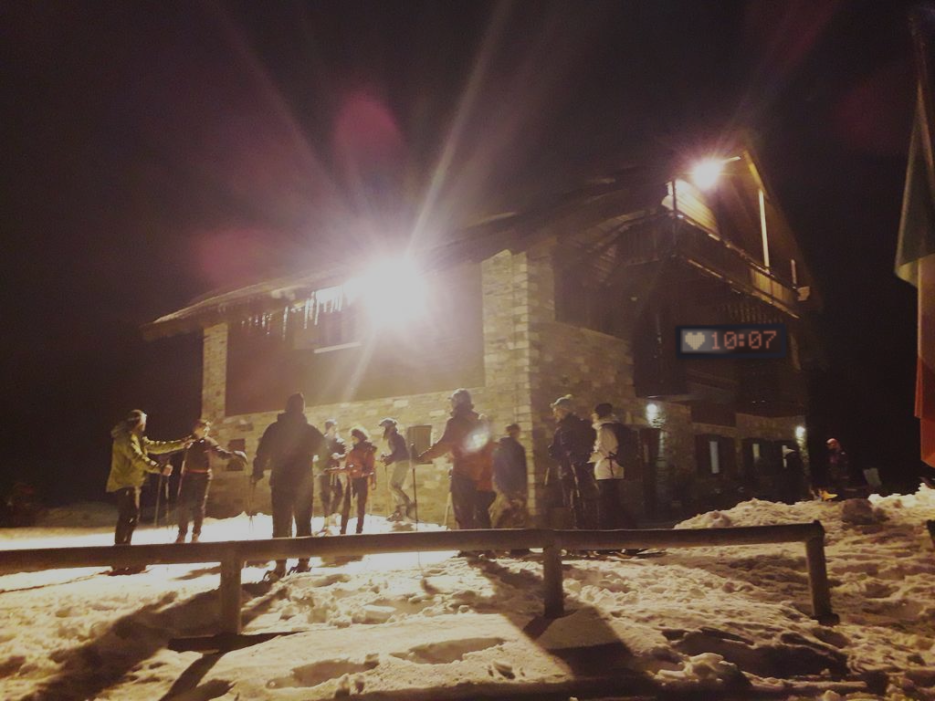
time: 10:07
